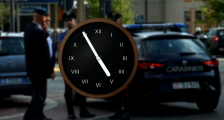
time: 4:55
